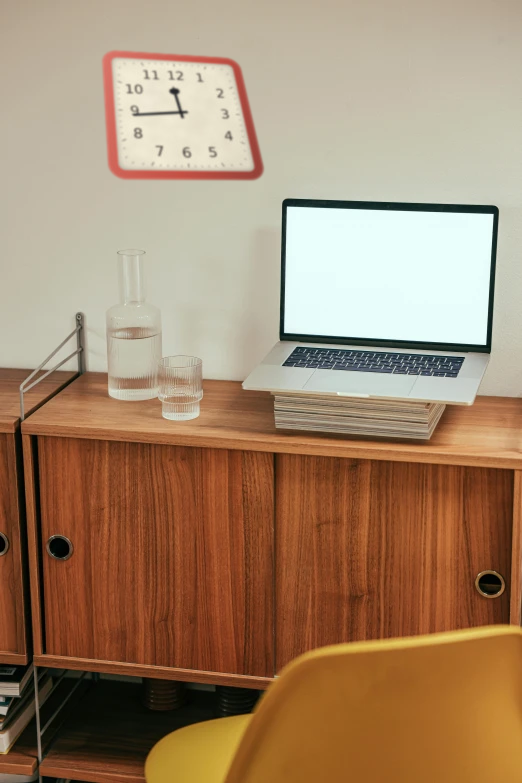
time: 11:44
